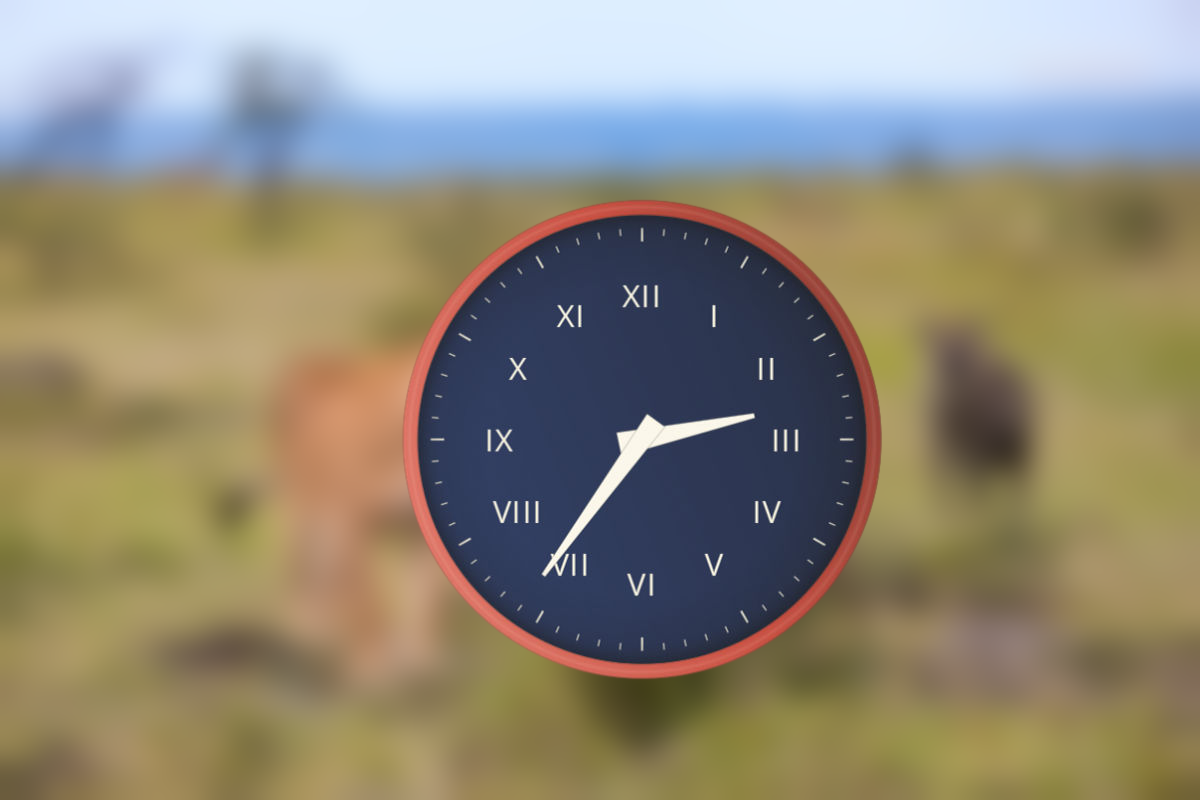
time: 2:36
